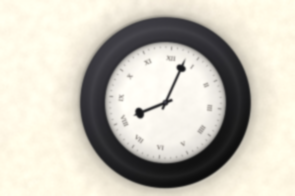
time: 8:03
